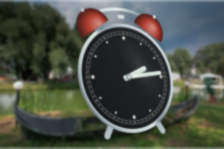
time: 2:14
